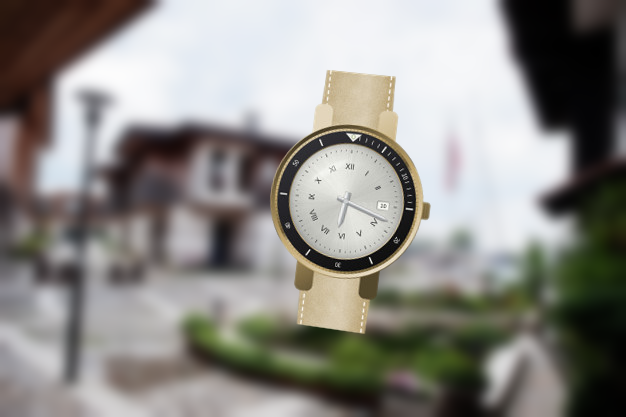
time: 6:18
